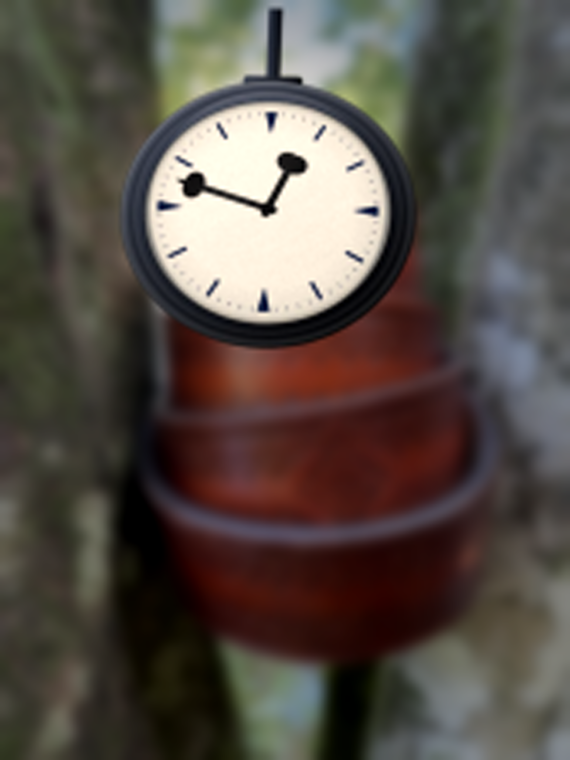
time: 12:48
